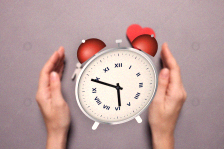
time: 5:49
